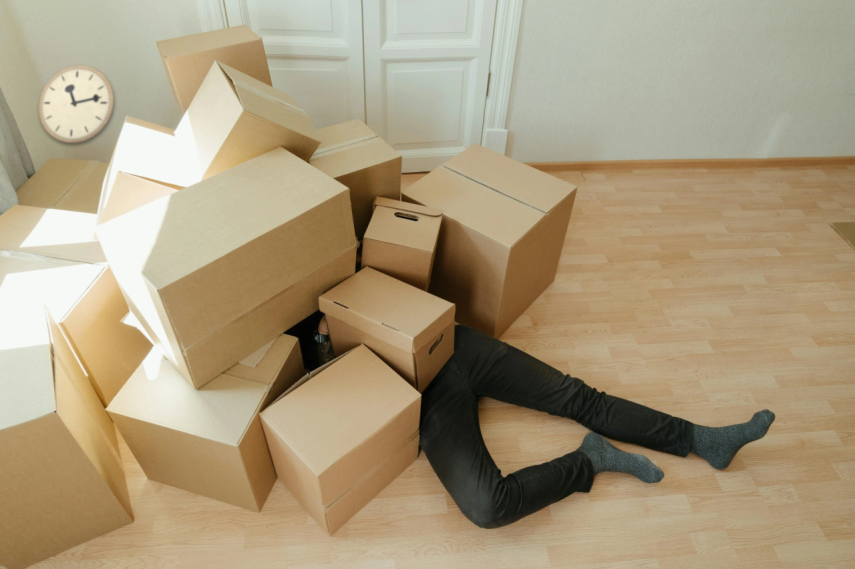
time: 11:13
